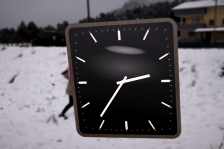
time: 2:36
